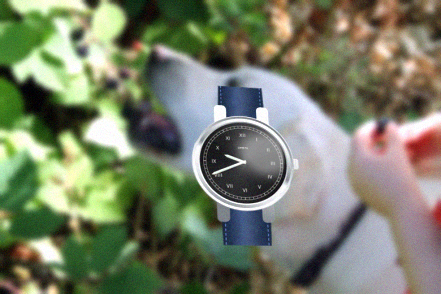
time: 9:41
